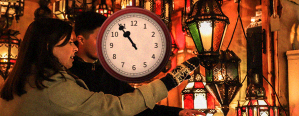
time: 10:54
